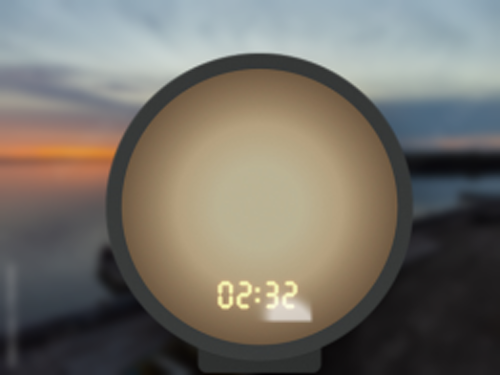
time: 2:32
